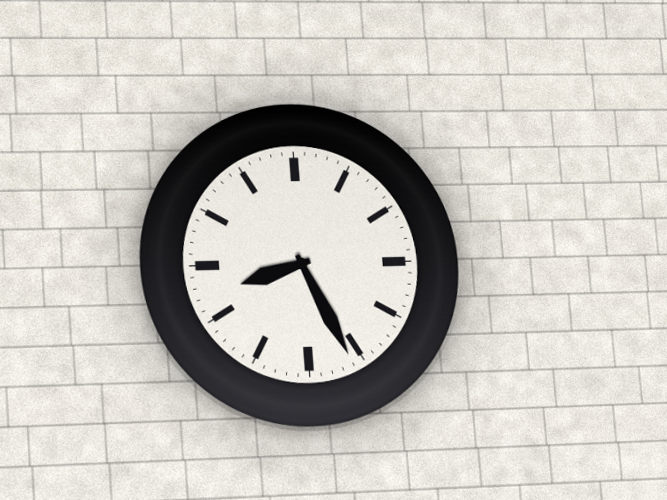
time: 8:26
